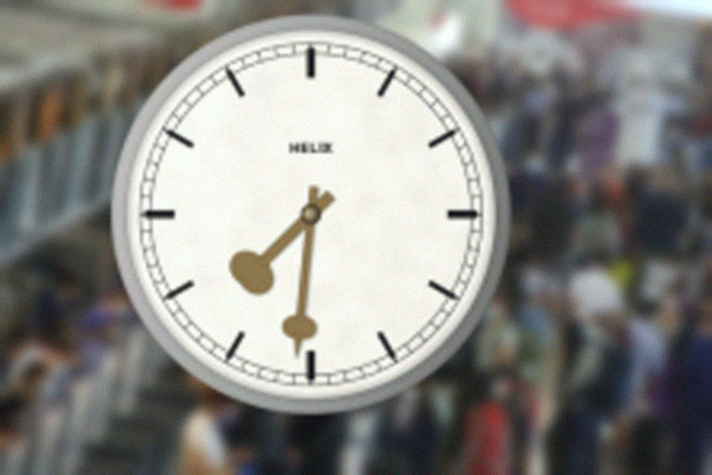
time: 7:31
